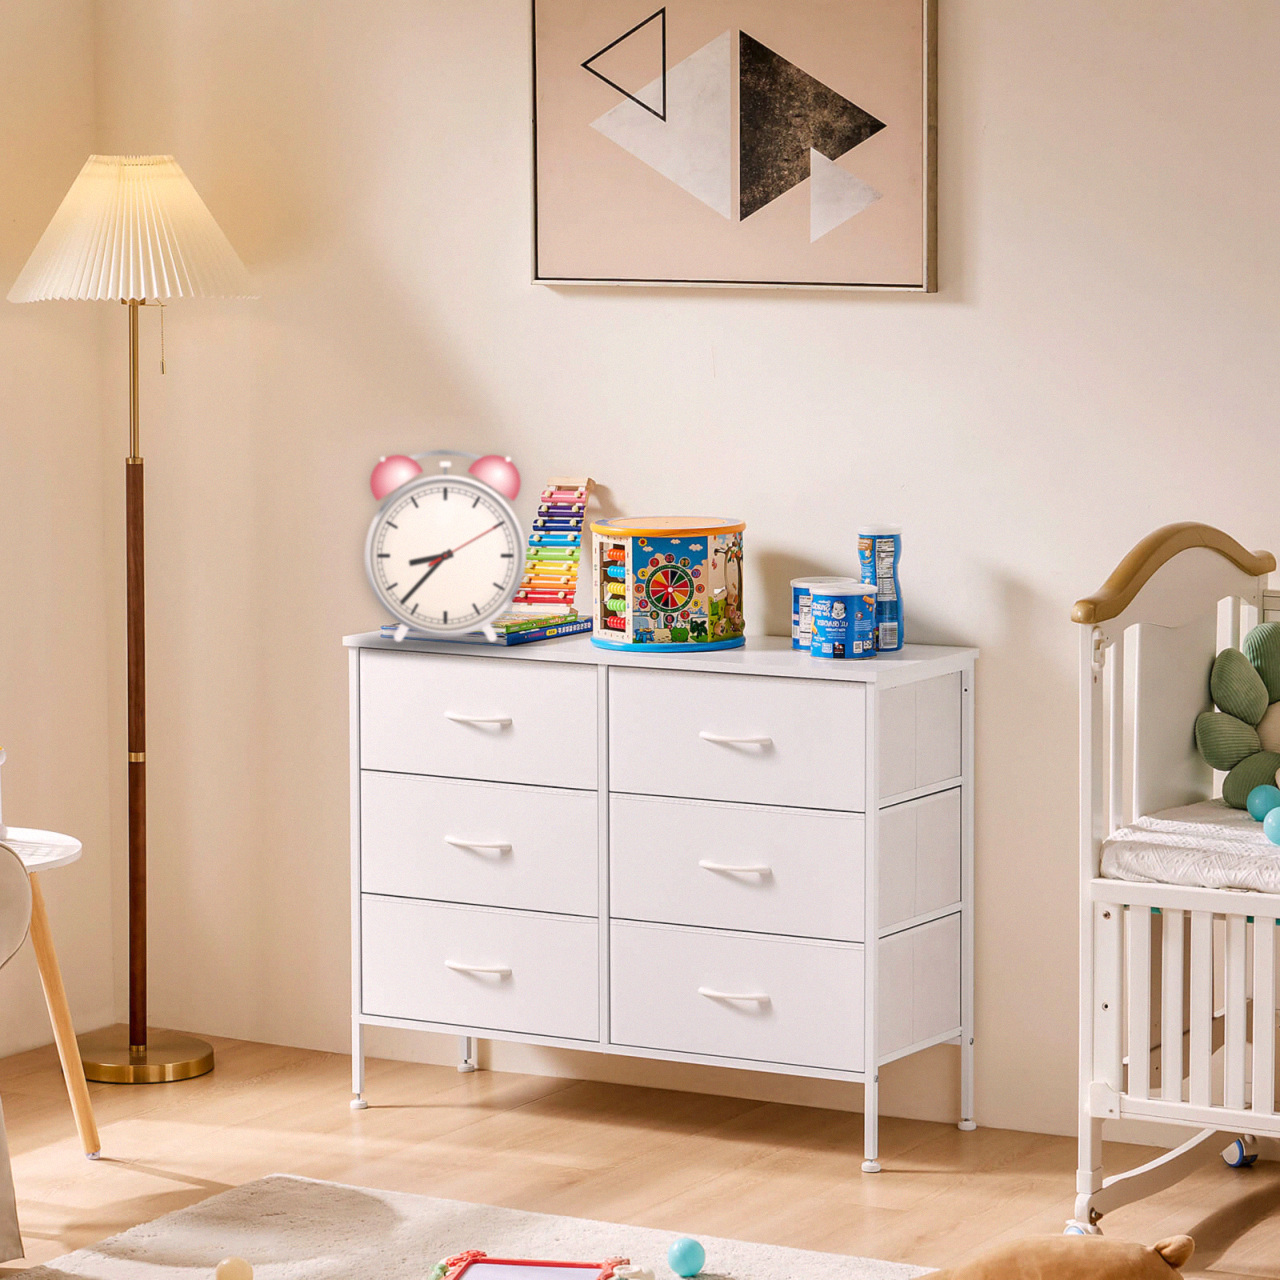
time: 8:37:10
